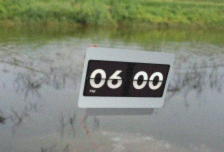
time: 6:00
